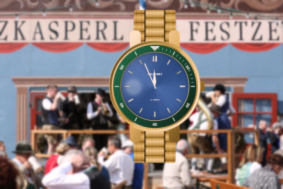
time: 11:56
